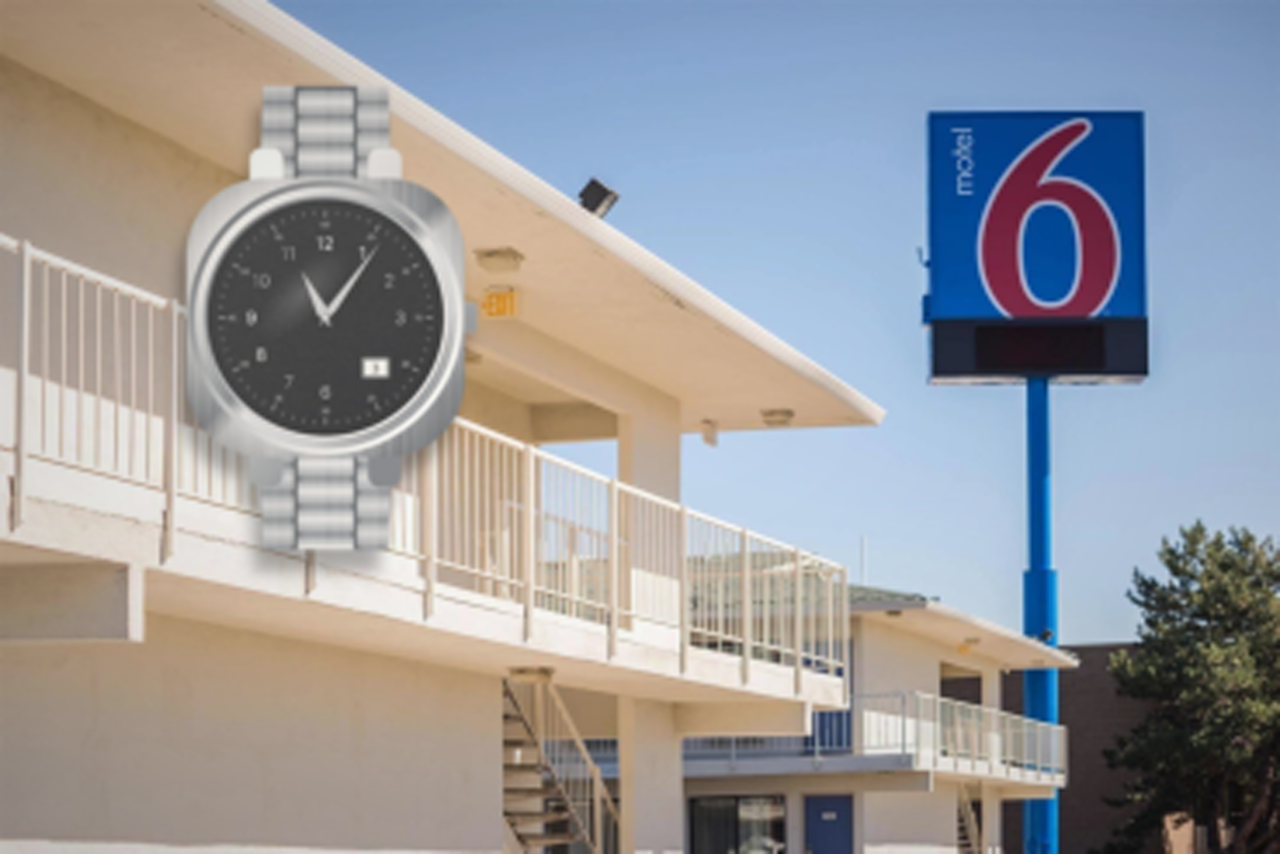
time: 11:06
